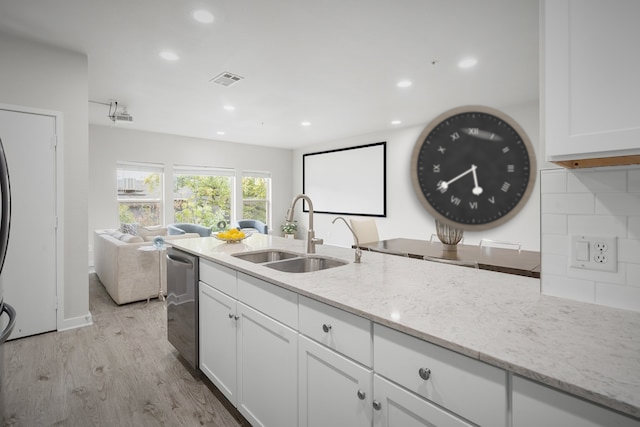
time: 5:40
